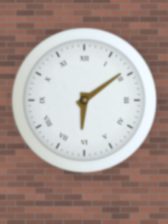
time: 6:09
